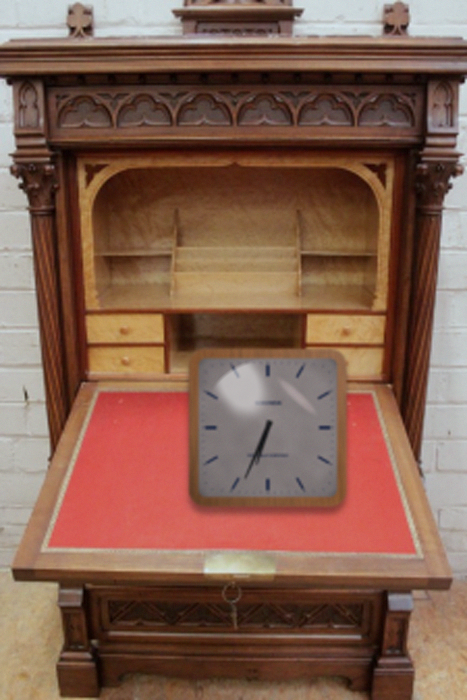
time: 6:34
